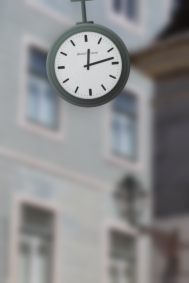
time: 12:13
